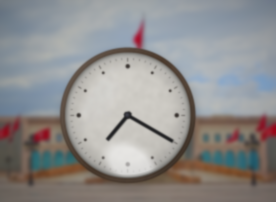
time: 7:20
